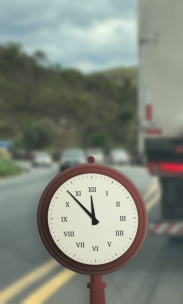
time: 11:53
